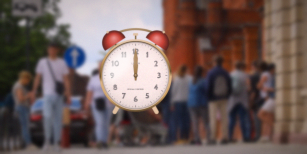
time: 12:00
